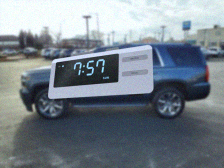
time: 7:57
